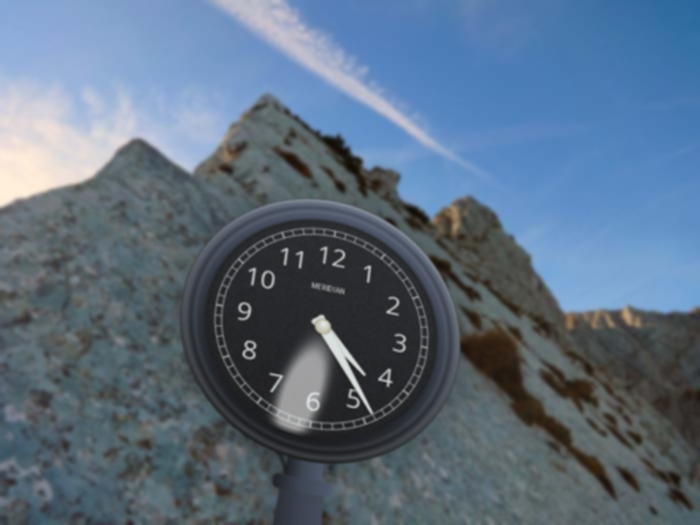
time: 4:24
